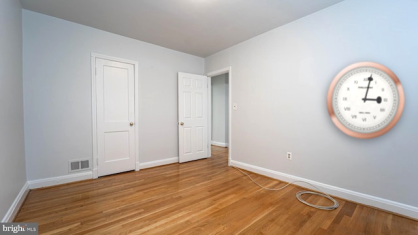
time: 3:02
